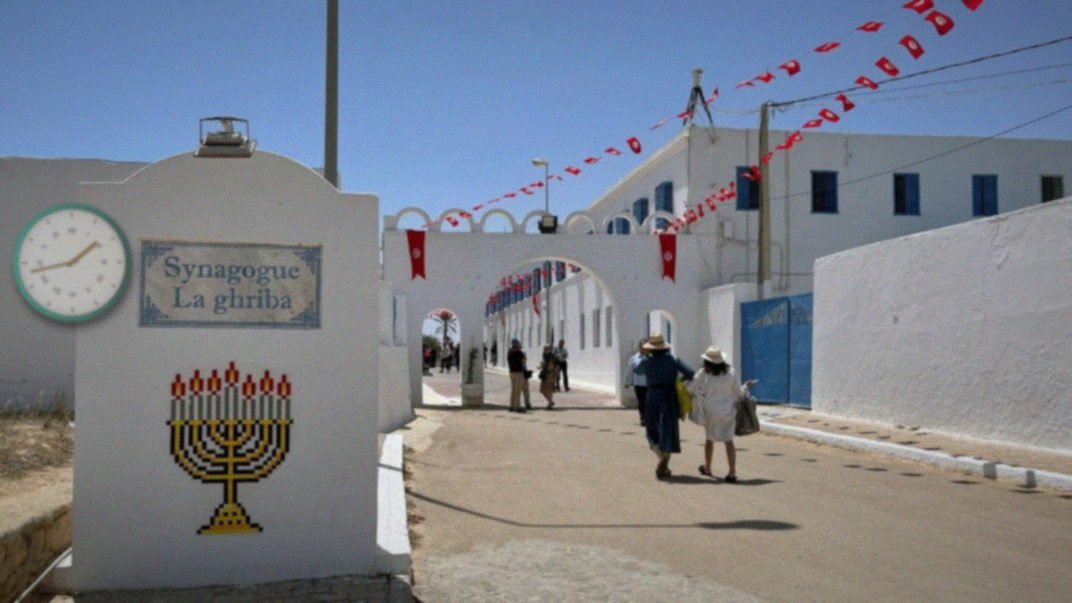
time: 1:43
